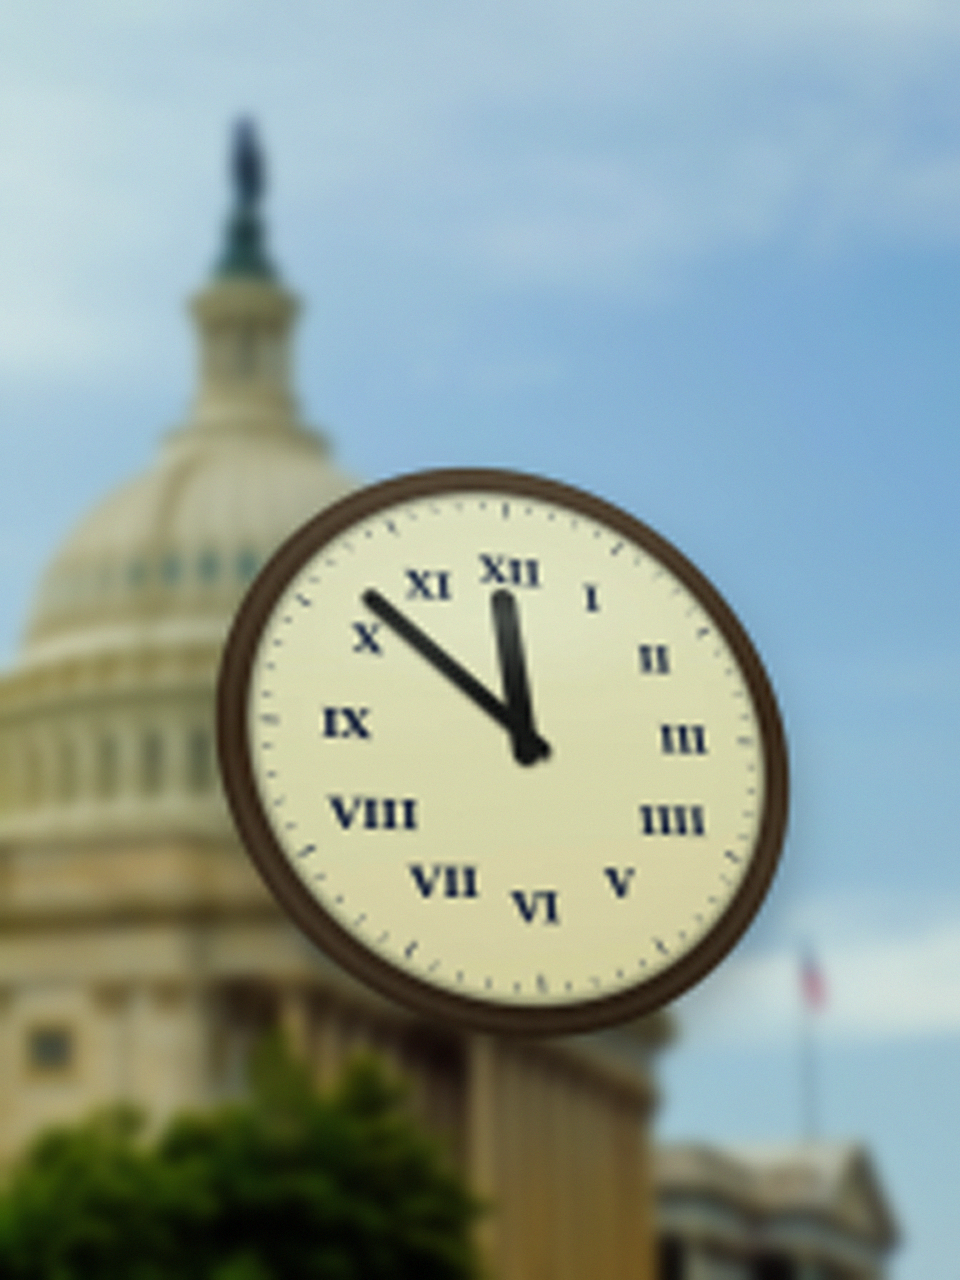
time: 11:52
